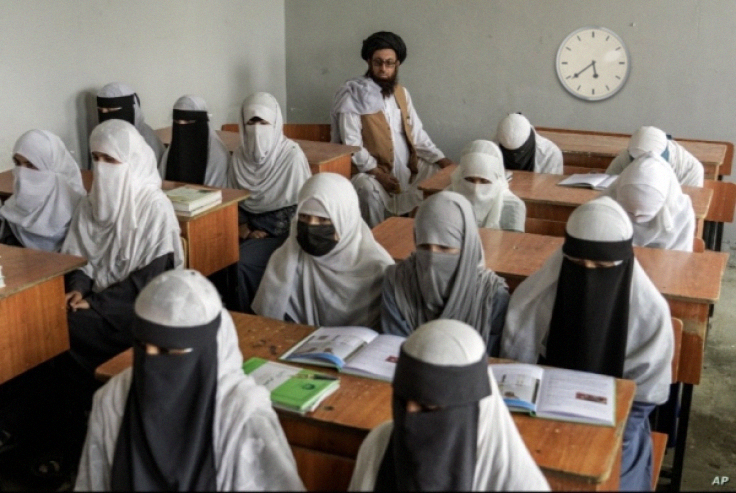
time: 5:39
